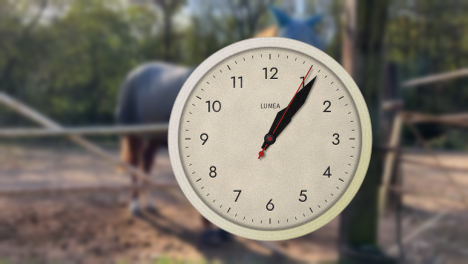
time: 1:06:05
